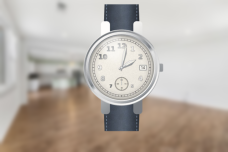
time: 2:02
